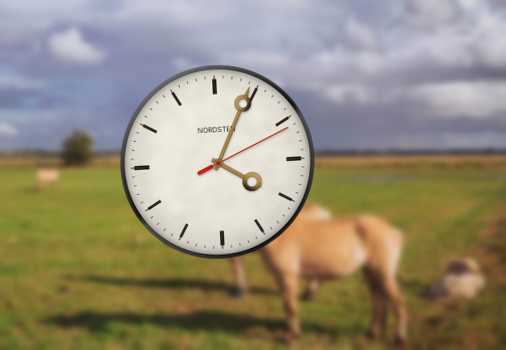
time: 4:04:11
